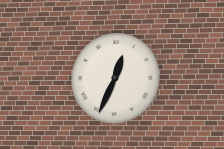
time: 12:34
